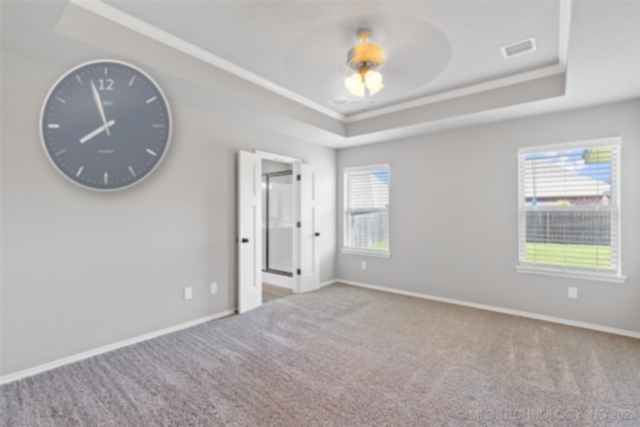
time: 7:57
